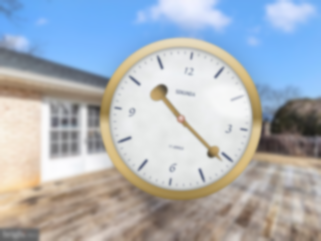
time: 10:21
